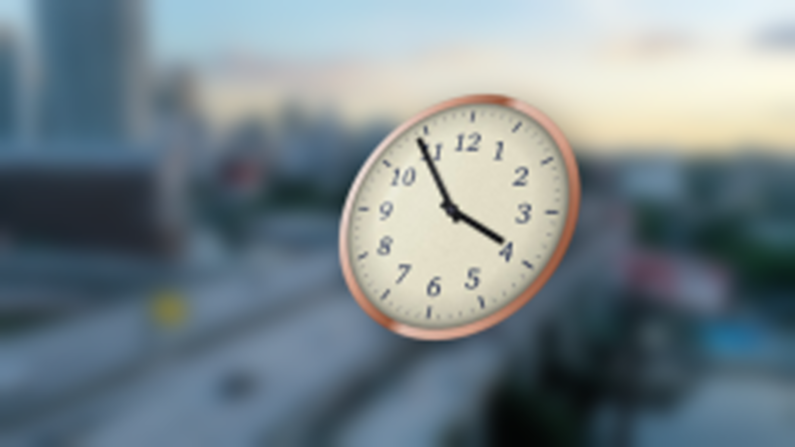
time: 3:54
